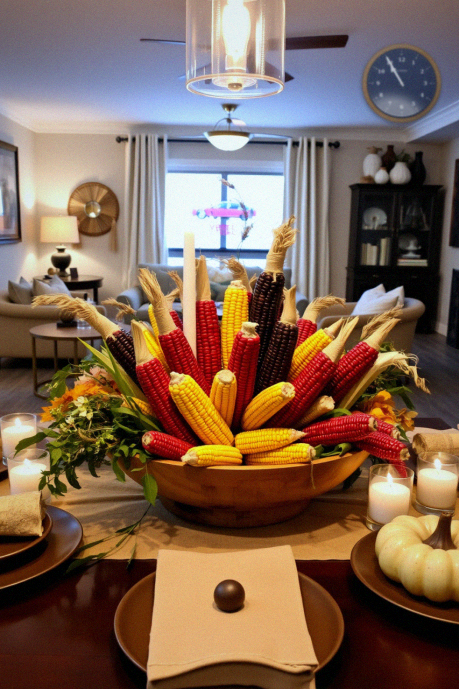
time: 10:55
